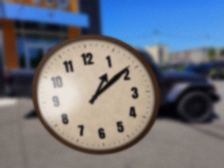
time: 1:09
